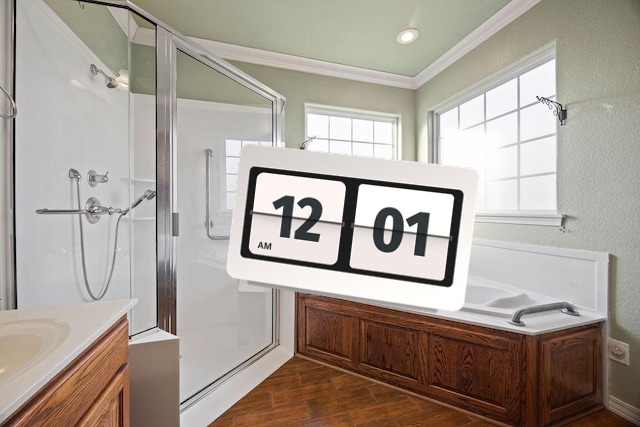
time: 12:01
